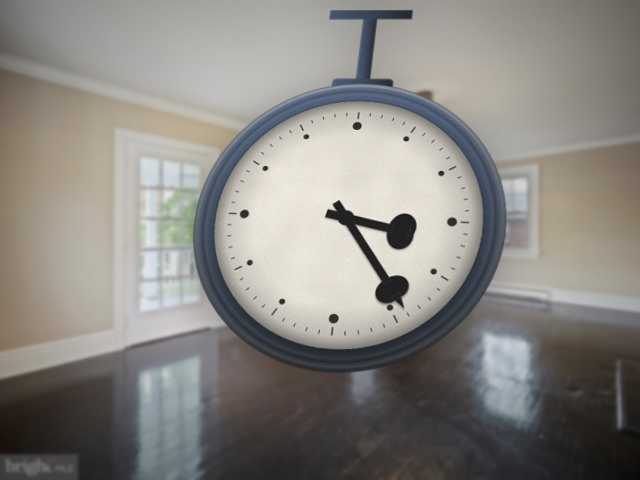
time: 3:24
